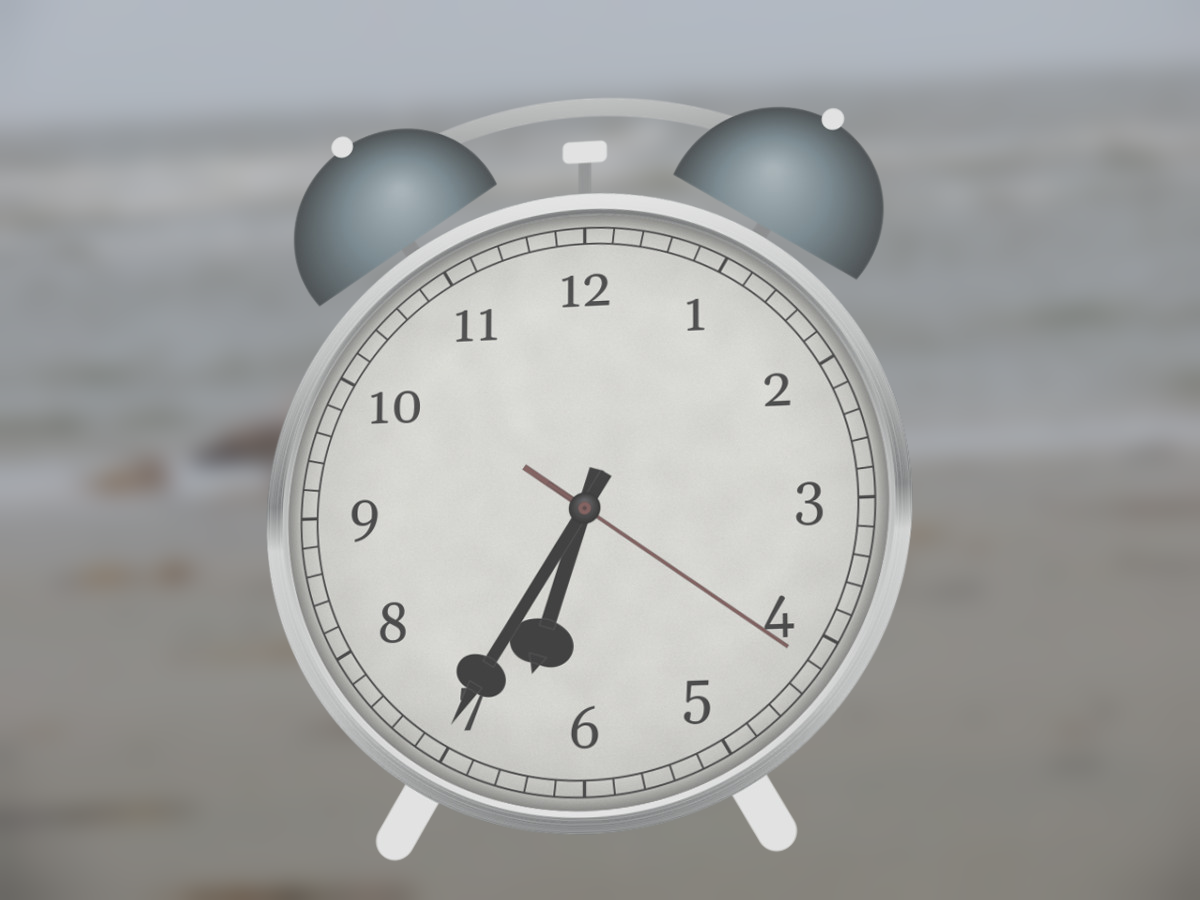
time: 6:35:21
